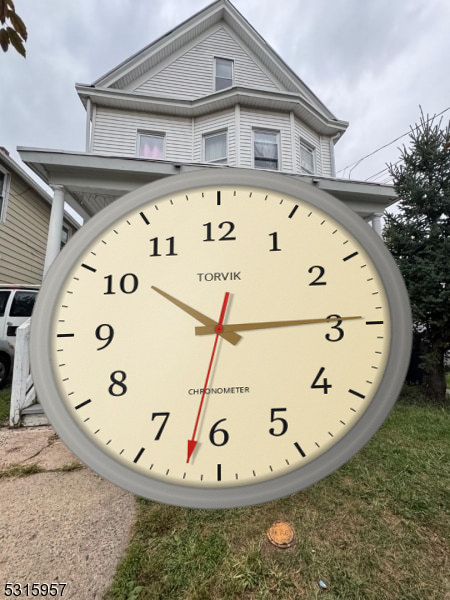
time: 10:14:32
